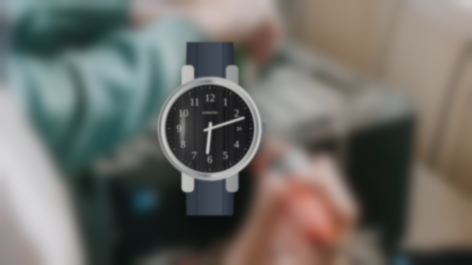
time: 6:12
